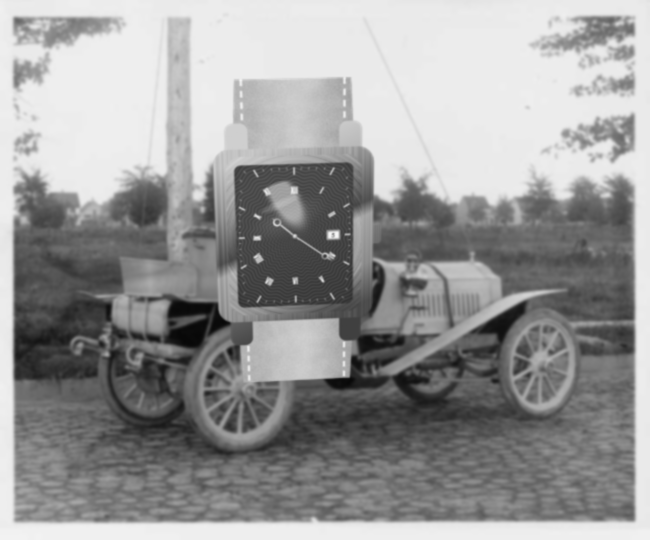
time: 10:21
